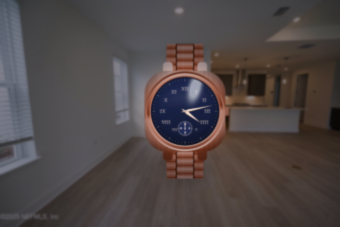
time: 4:13
